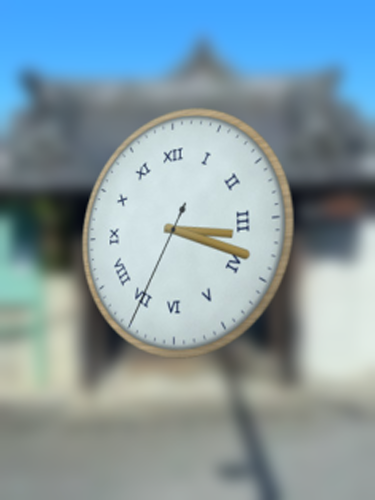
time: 3:18:35
